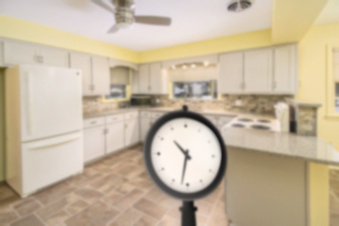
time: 10:32
